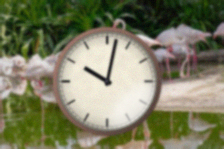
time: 10:02
